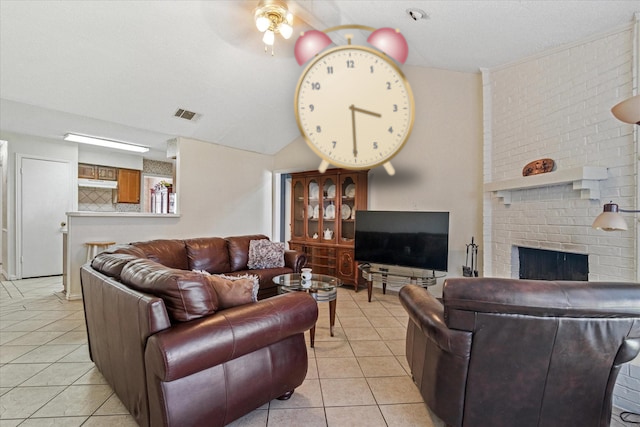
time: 3:30
